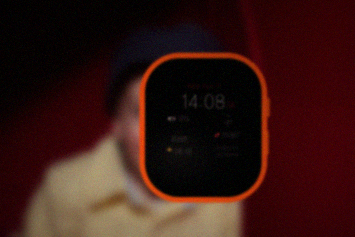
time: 14:08
